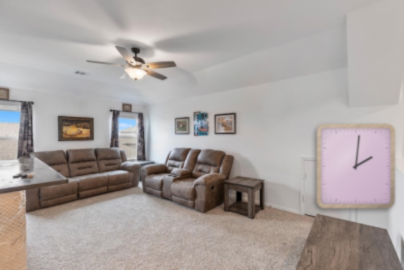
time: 2:01
